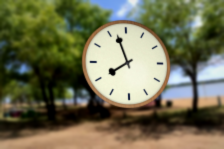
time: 7:57
